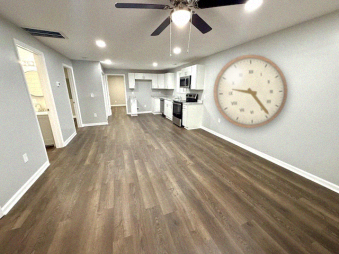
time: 9:24
